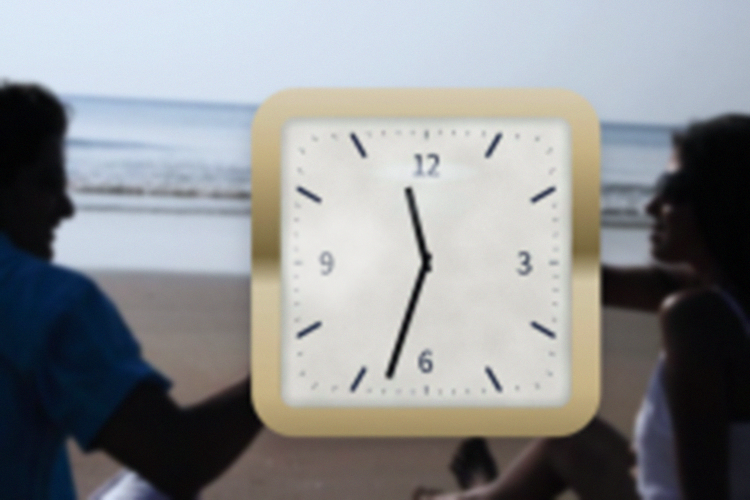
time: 11:33
